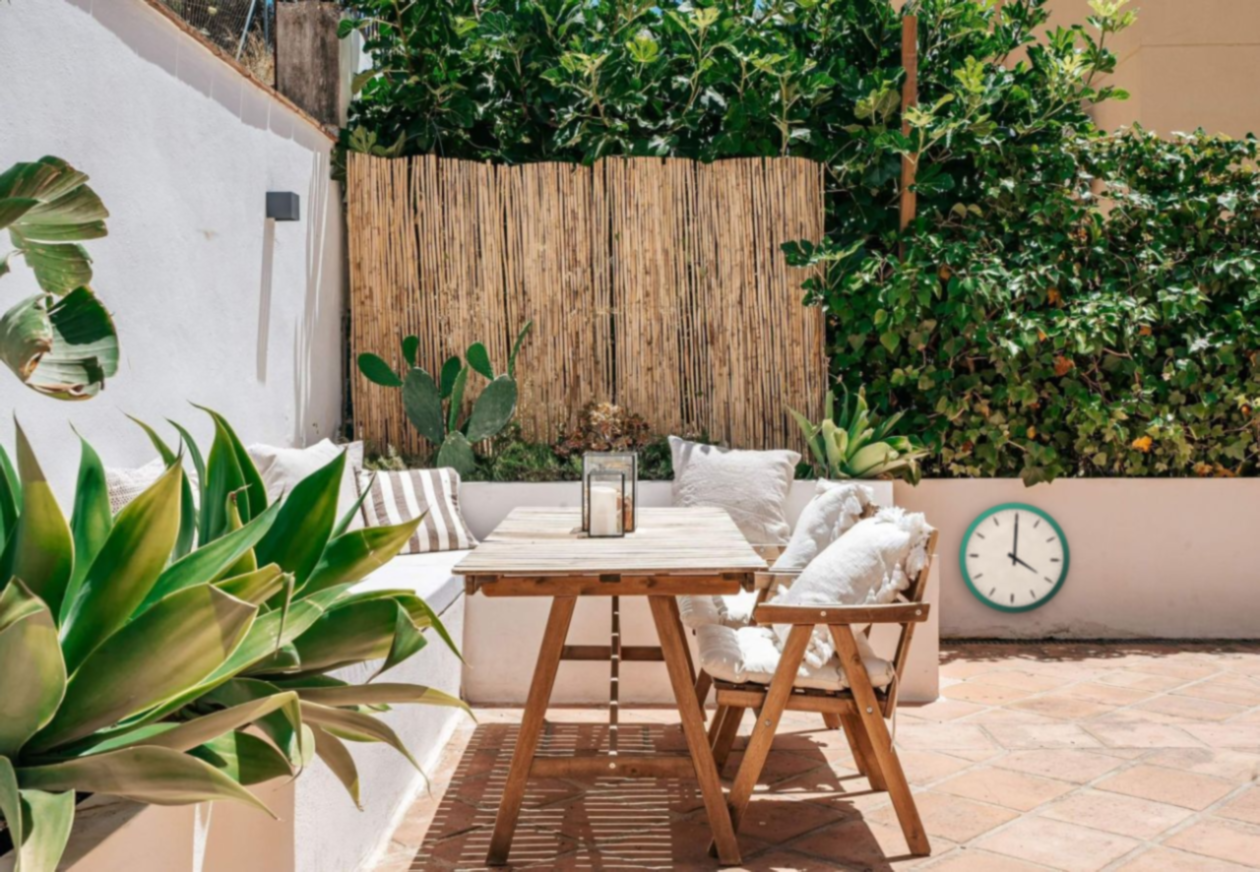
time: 4:00
